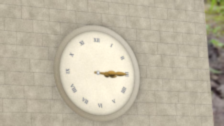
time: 3:15
